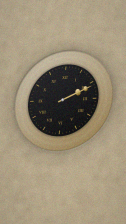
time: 2:11
